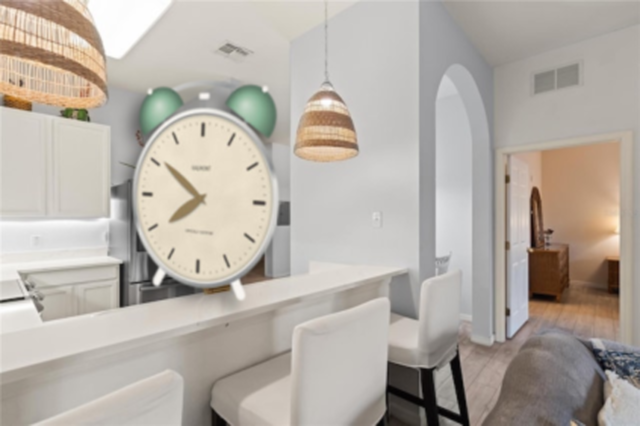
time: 7:51
